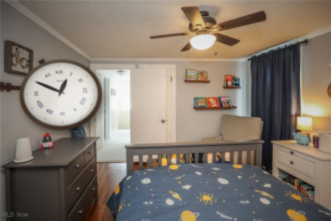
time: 12:50
